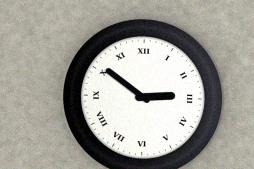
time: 2:51
